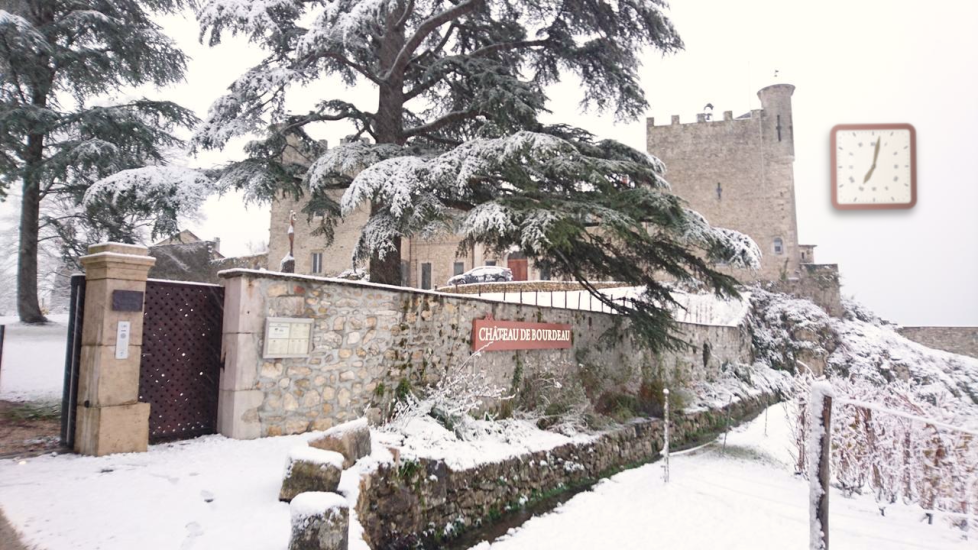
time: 7:02
